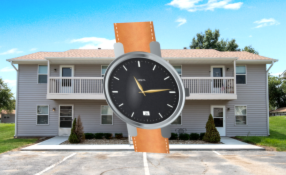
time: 11:14
